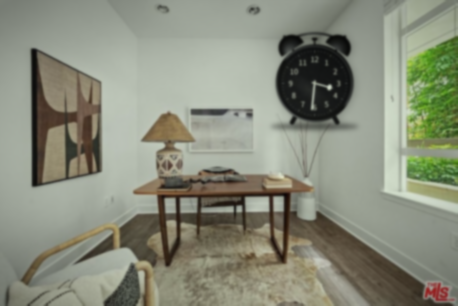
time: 3:31
